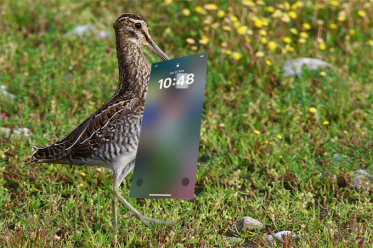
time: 10:48
